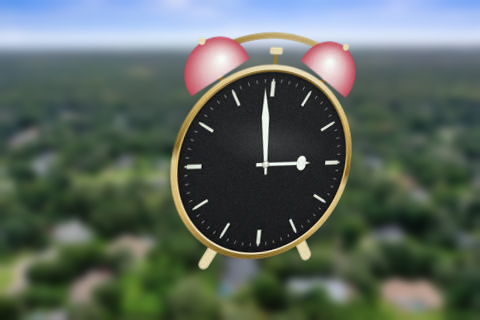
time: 2:59
